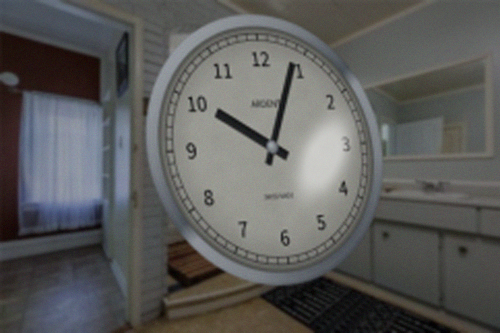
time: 10:04
